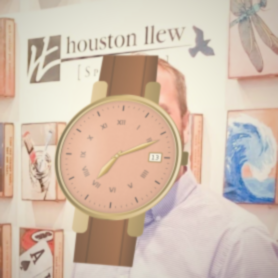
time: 7:11
